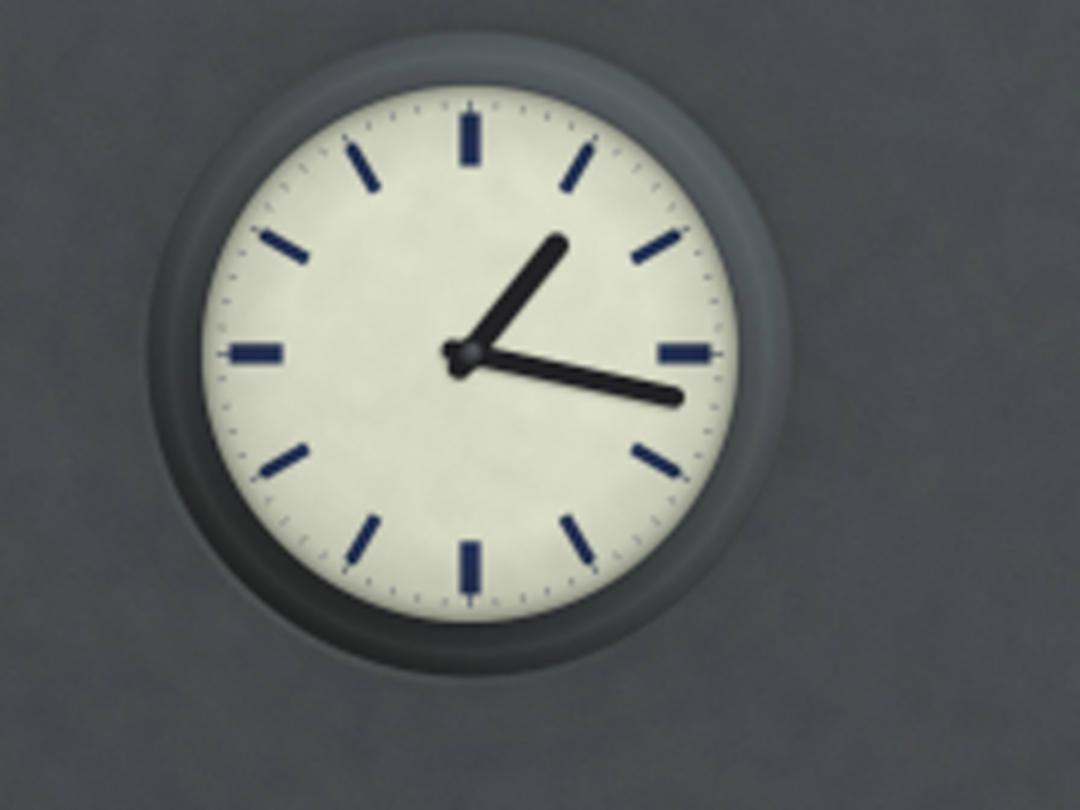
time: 1:17
